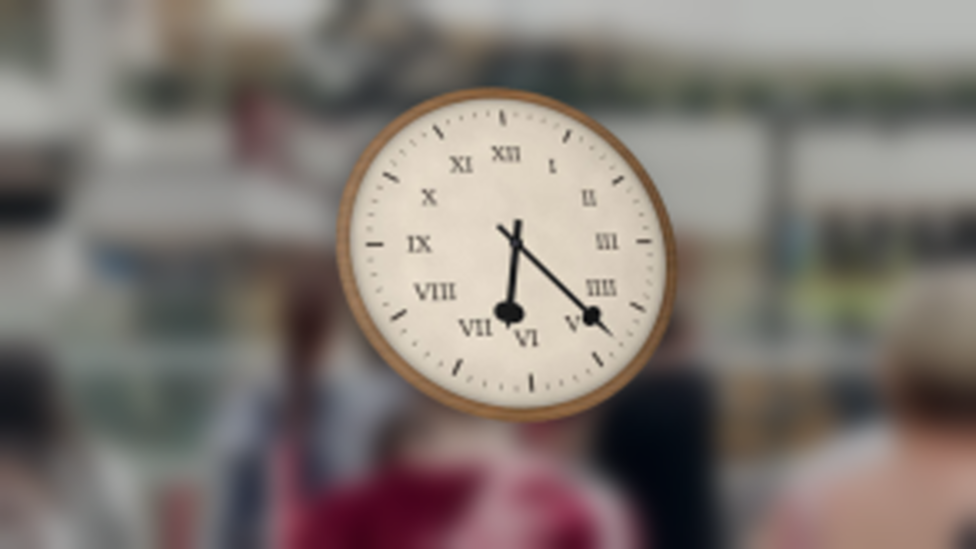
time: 6:23
